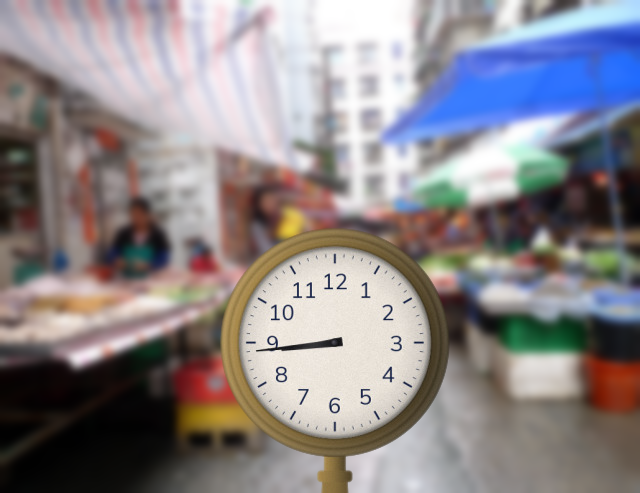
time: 8:44
